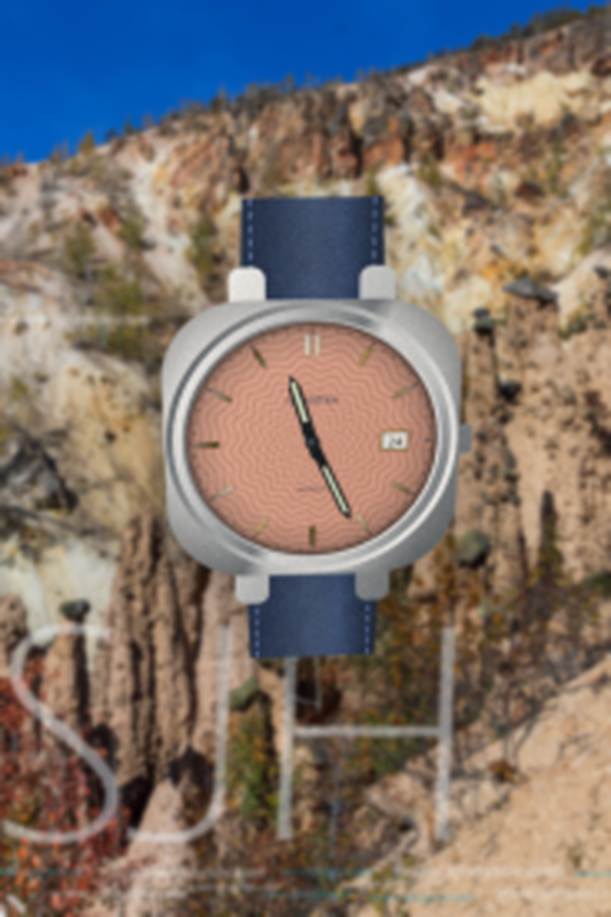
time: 11:26
